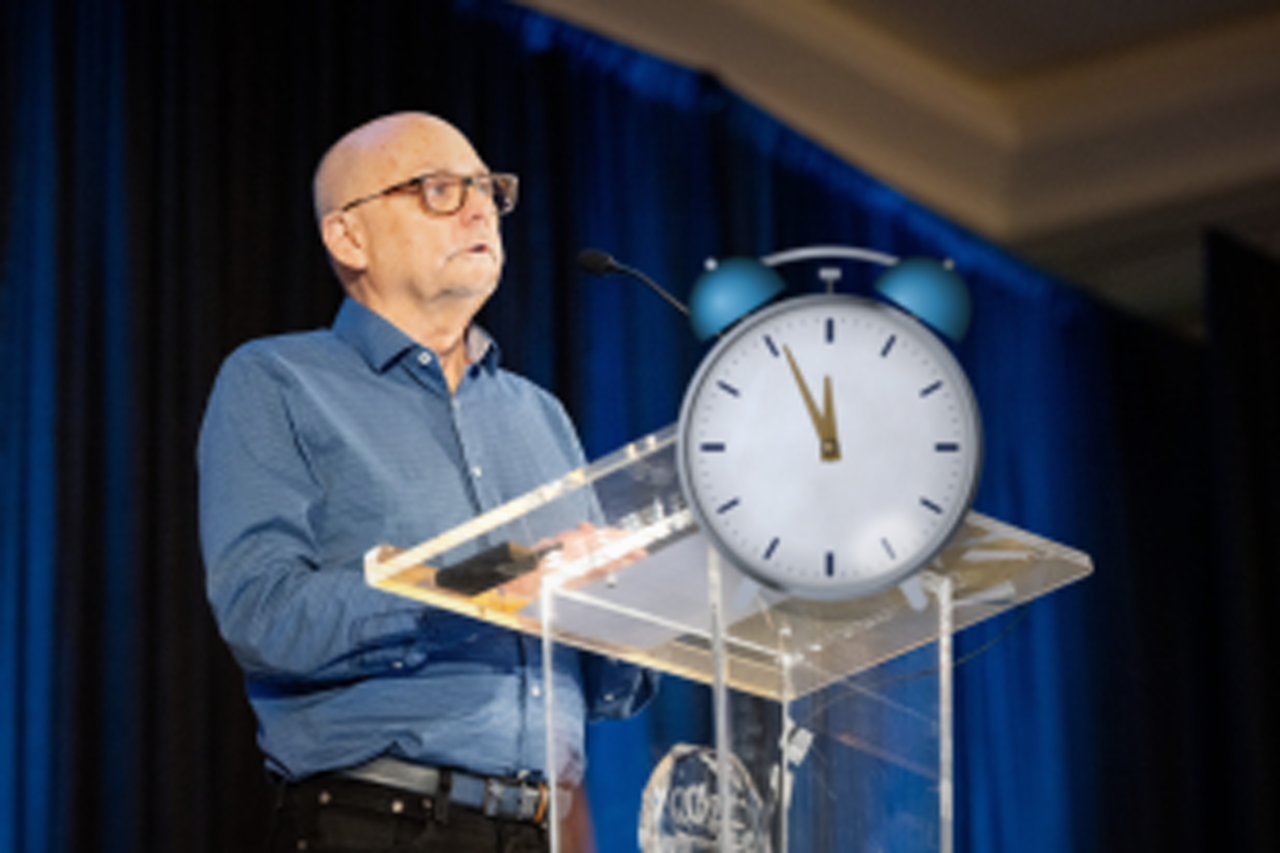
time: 11:56
